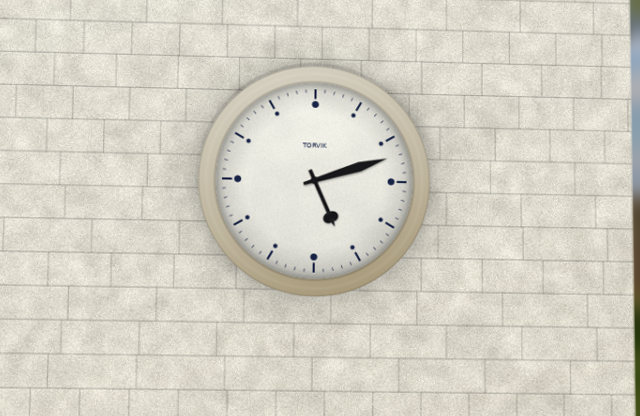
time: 5:12
